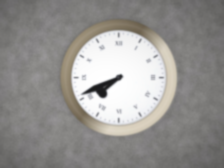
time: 7:41
